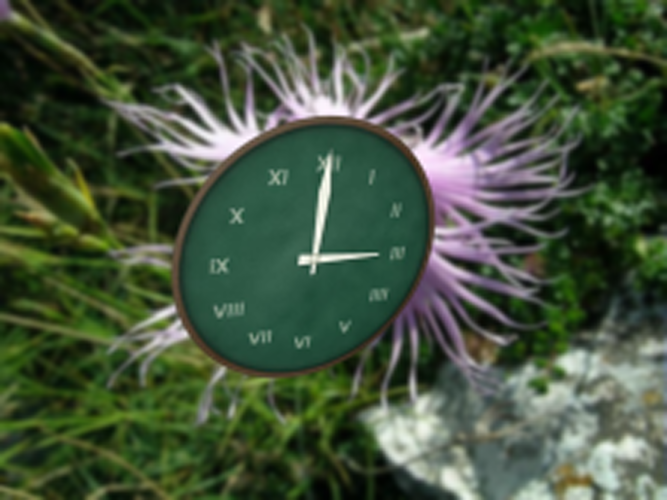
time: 3:00
